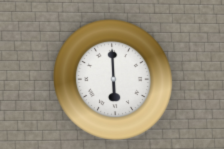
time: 6:00
